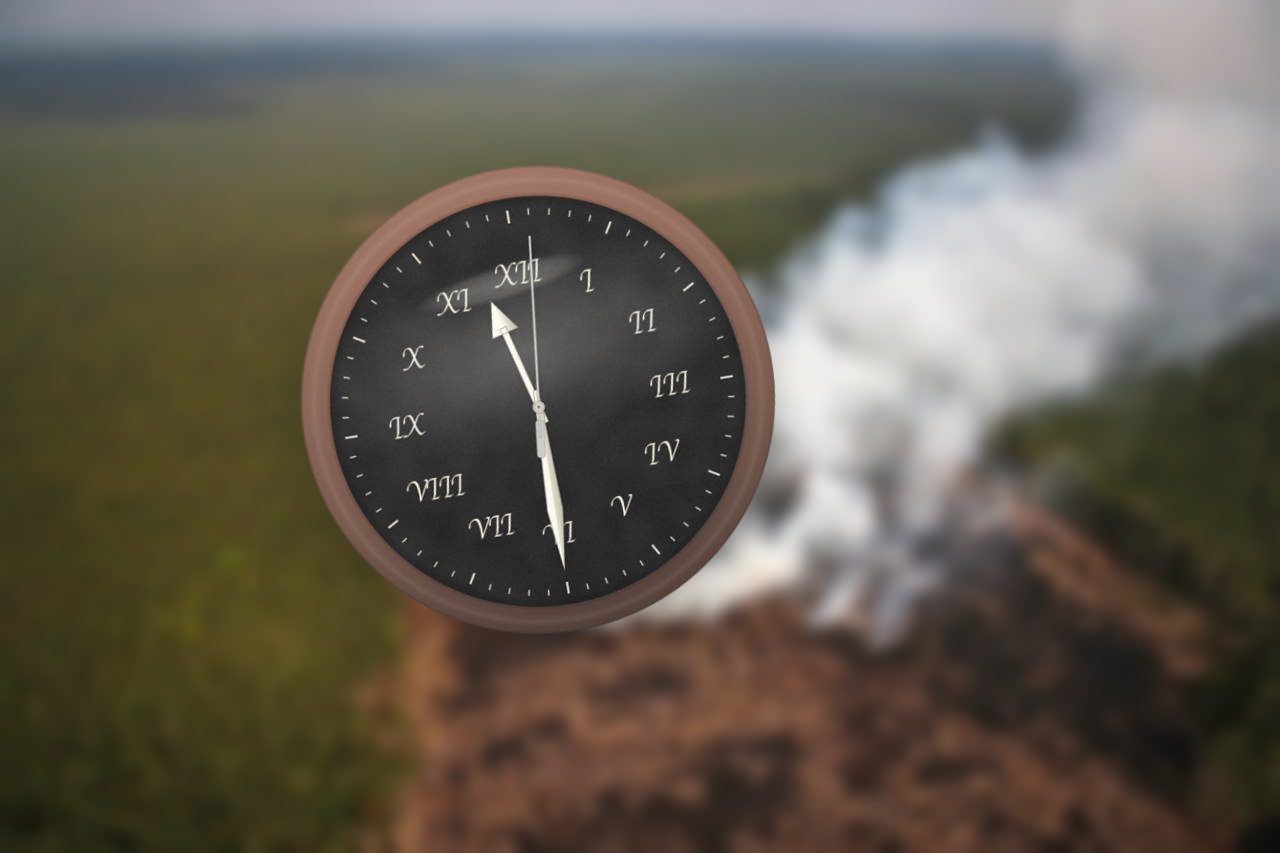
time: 11:30:01
